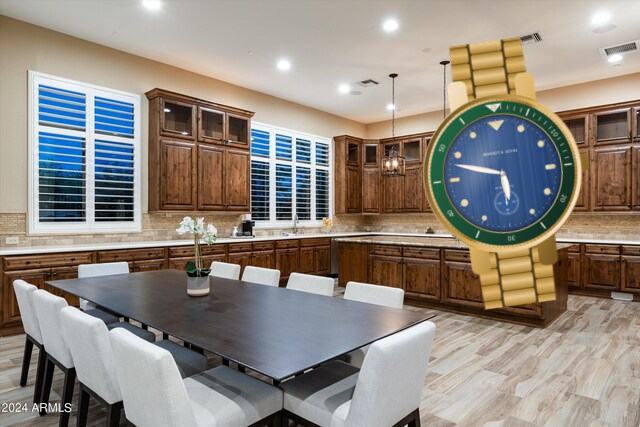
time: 5:48
